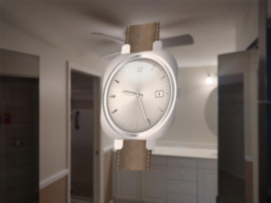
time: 9:26
